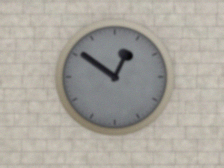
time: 12:51
